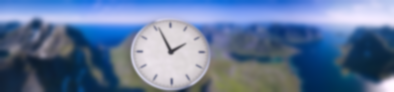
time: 1:56
